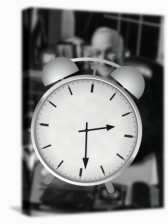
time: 2:29
